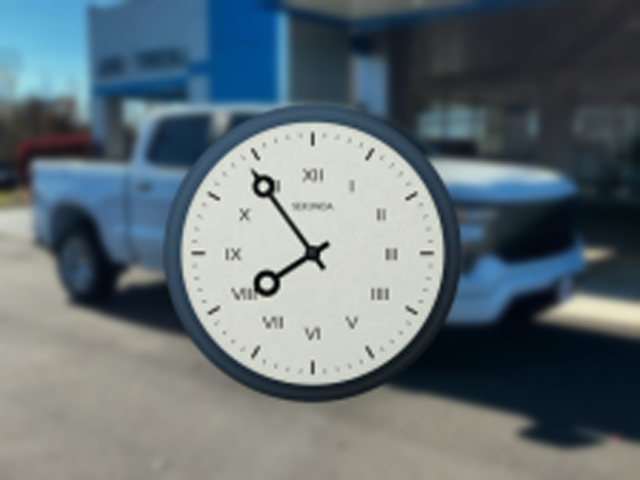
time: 7:54
